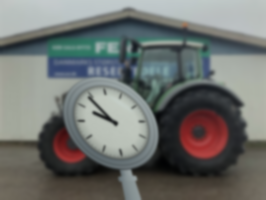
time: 9:54
